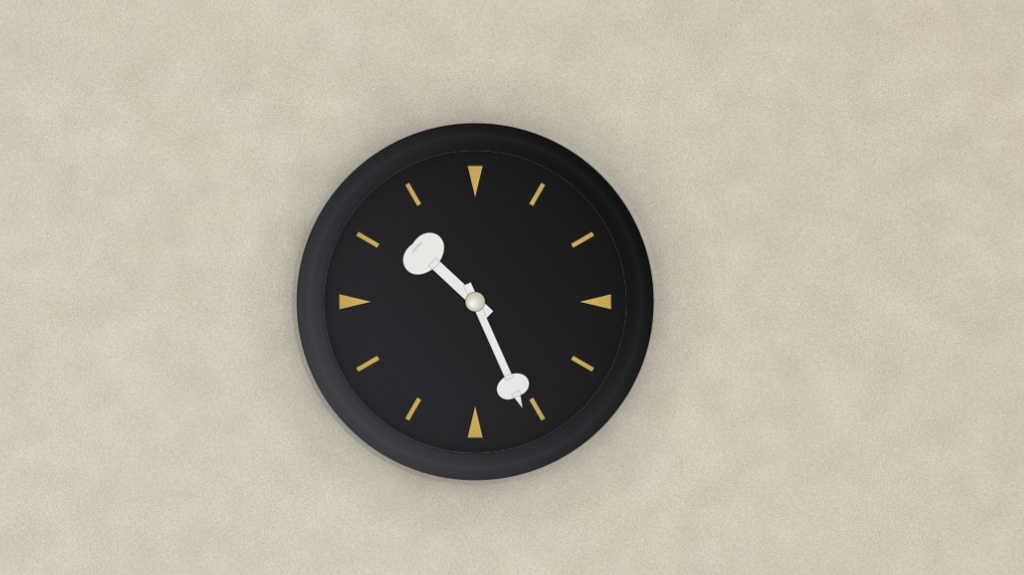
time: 10:26
